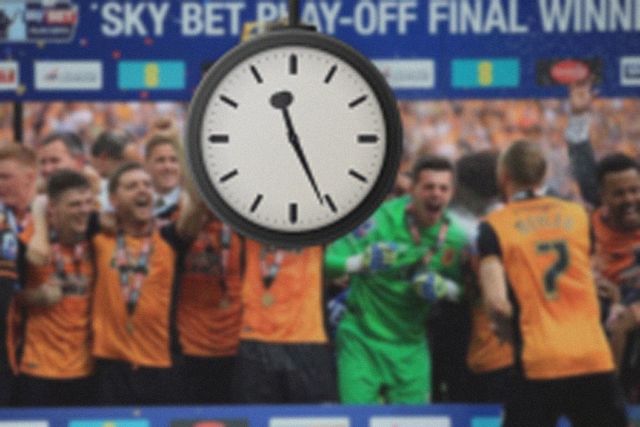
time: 11:26
